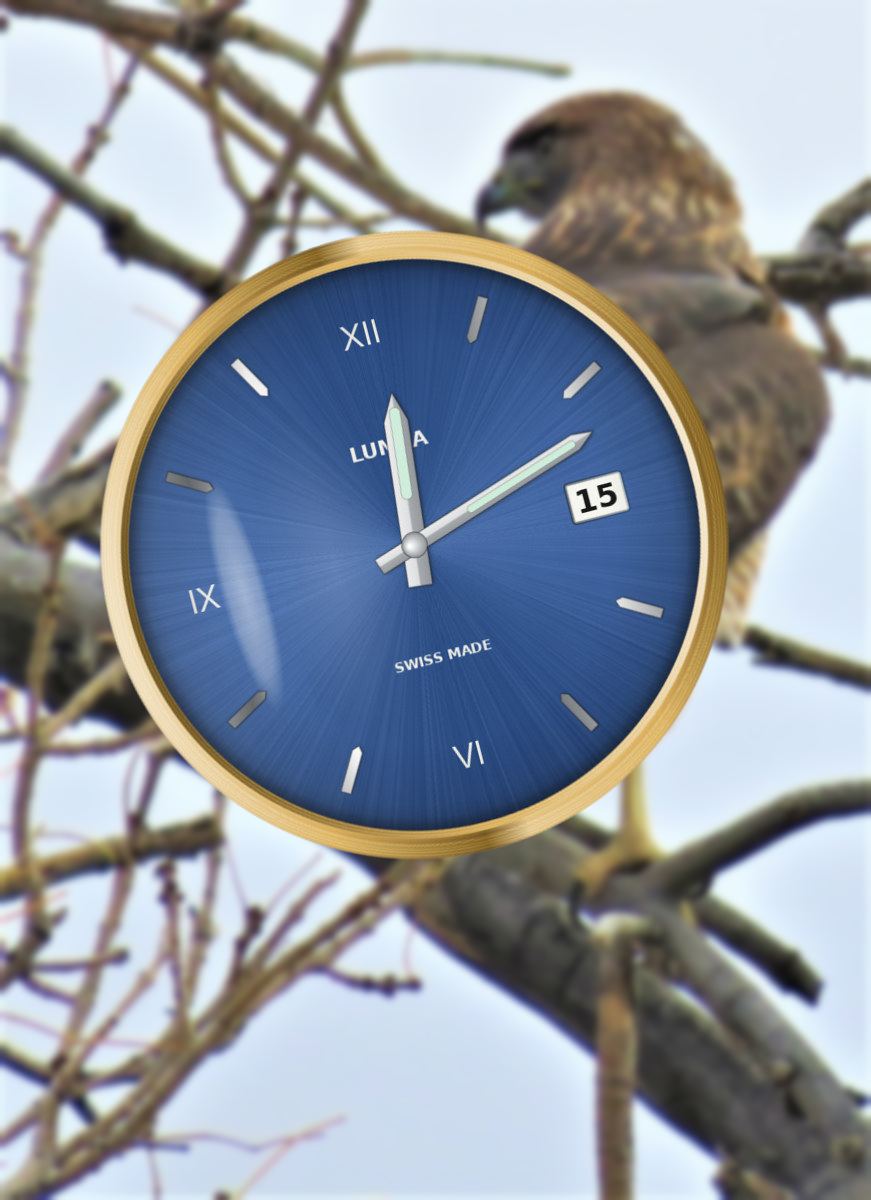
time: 12:12
